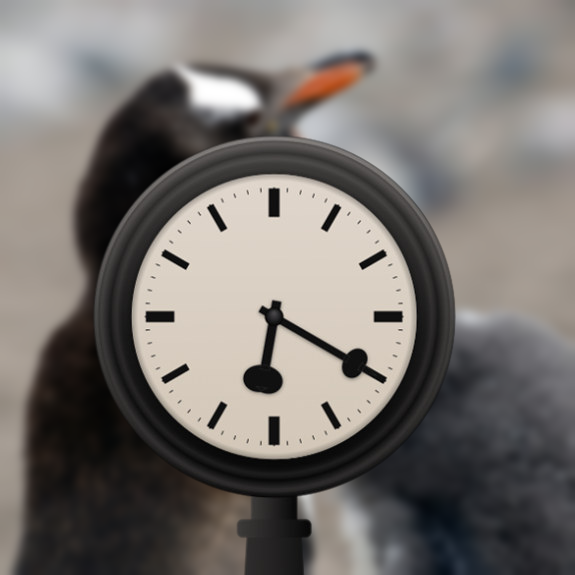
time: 6:20
